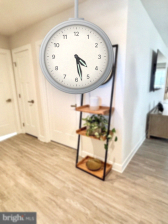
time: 4:28
